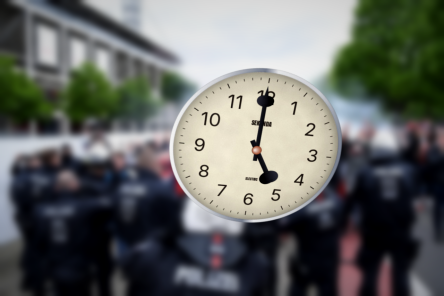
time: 5:00
